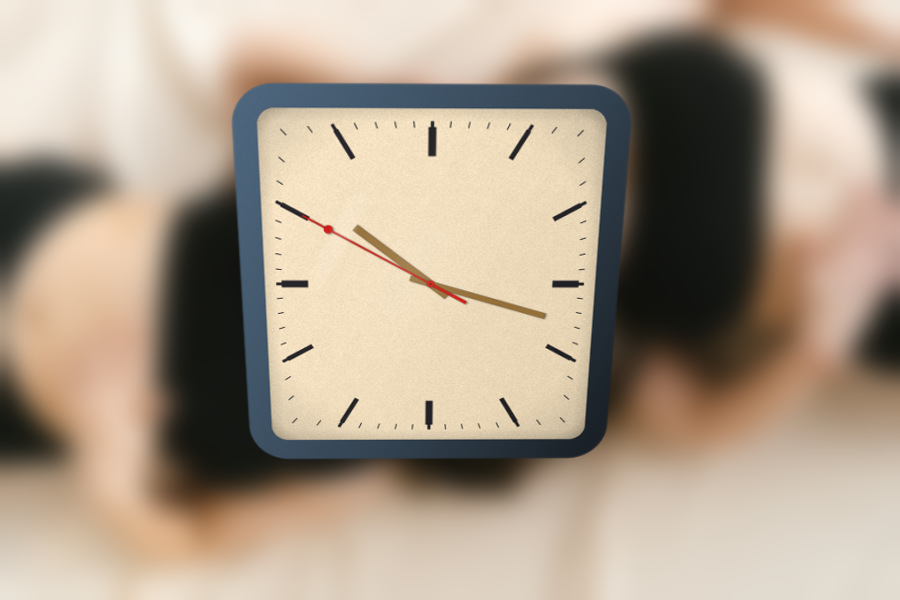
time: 10:17:50
